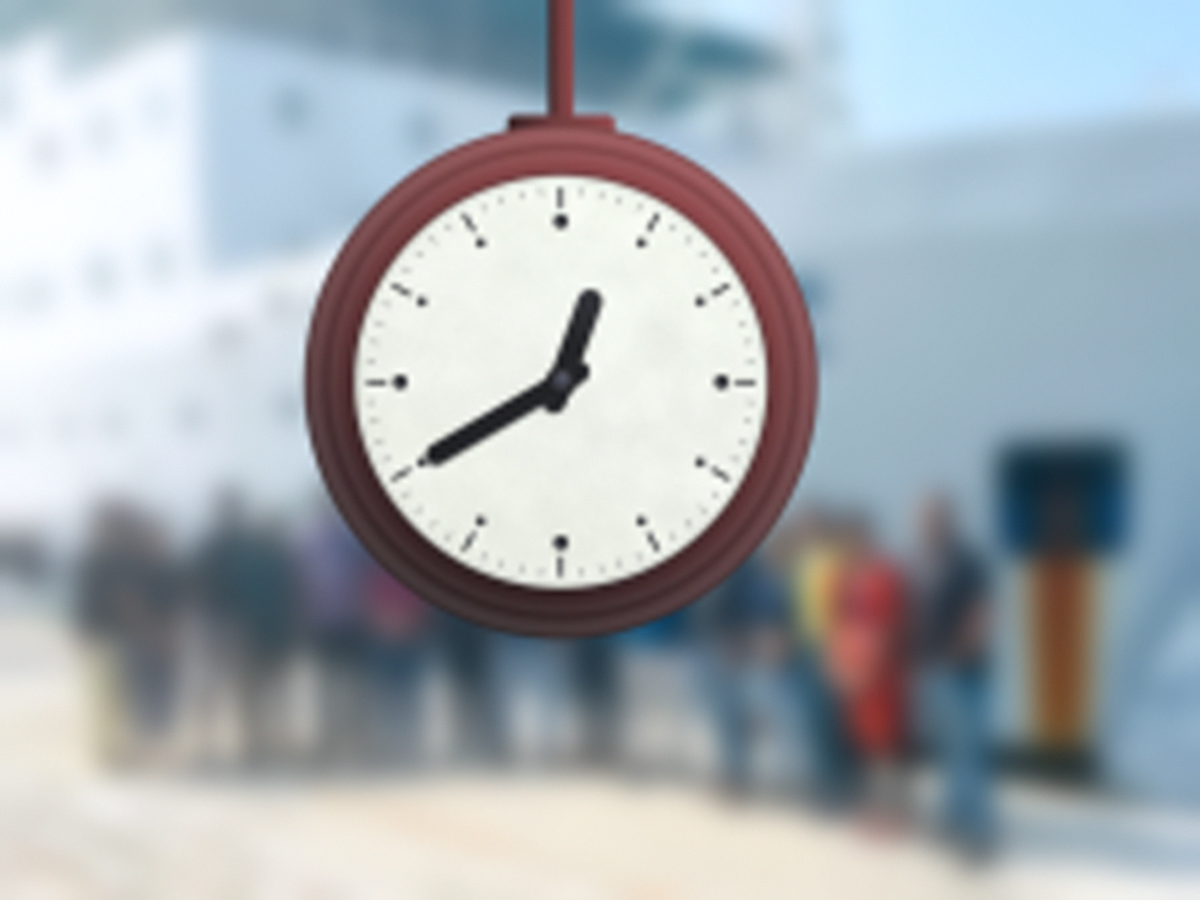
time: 12:40
